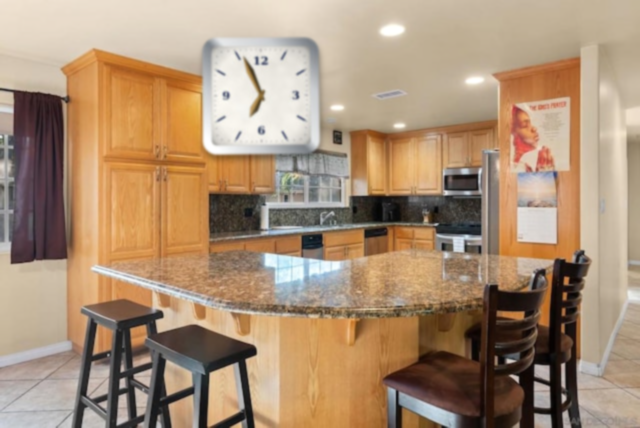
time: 6:56
